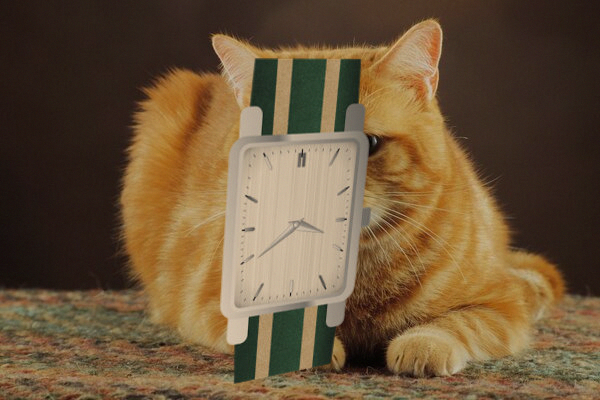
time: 3:39
